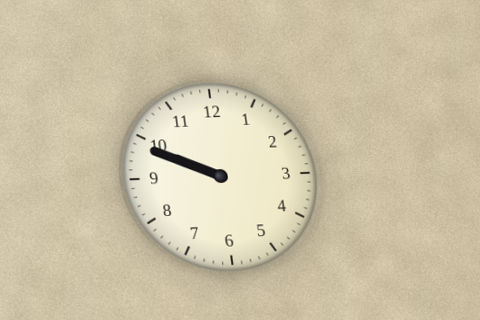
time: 9:49
